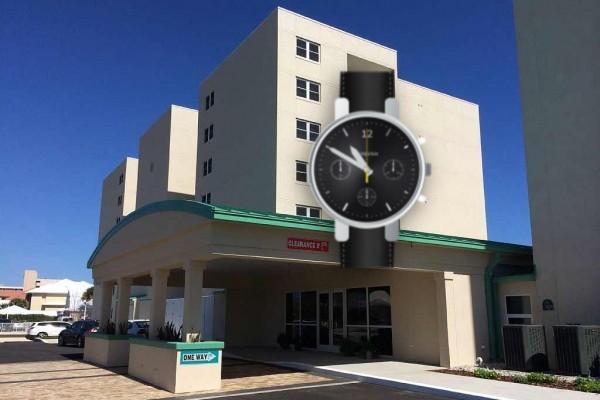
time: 10:50
